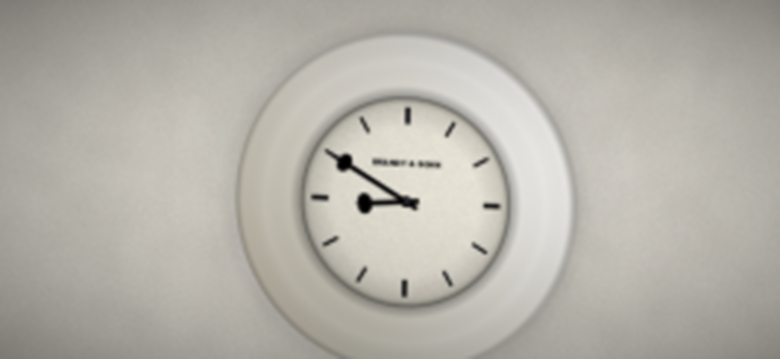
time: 8:50
